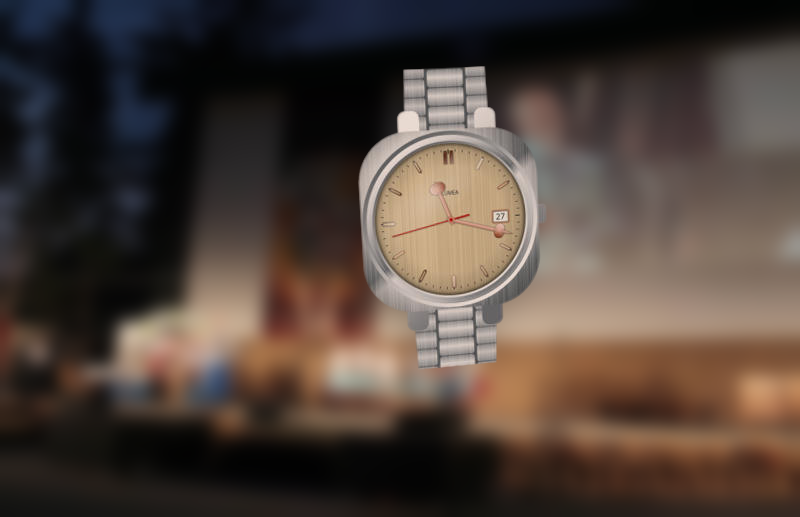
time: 11:17:43
